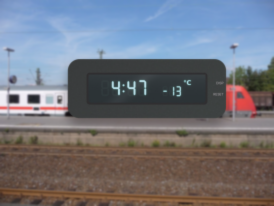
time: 4:47
